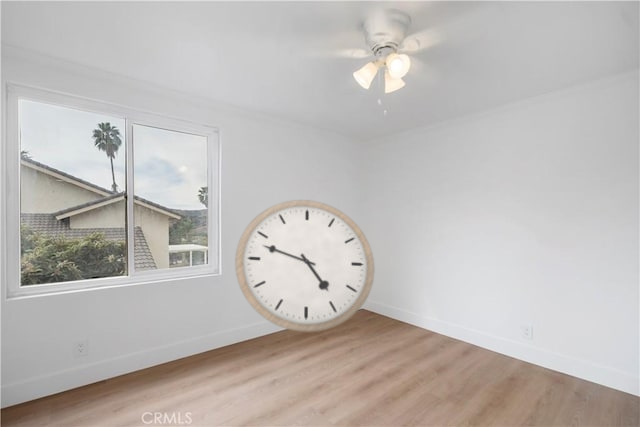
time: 4:48
